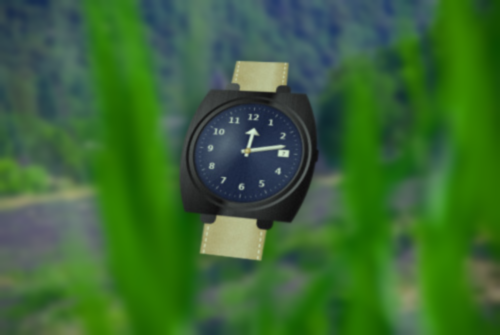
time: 12:13
